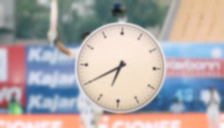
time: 6:40
